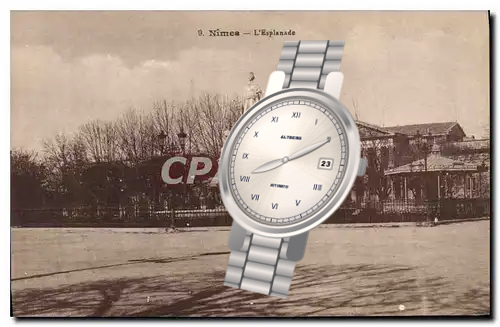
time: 8:10
